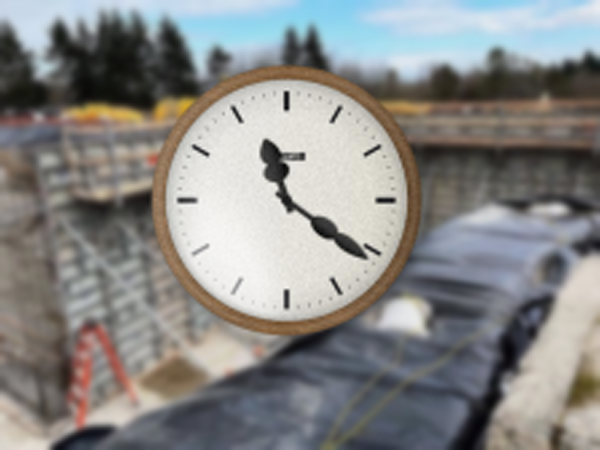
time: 11:21
